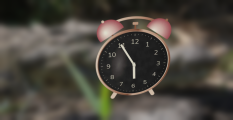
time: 5:55
